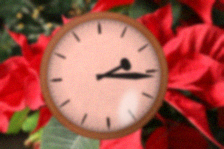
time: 2:16
